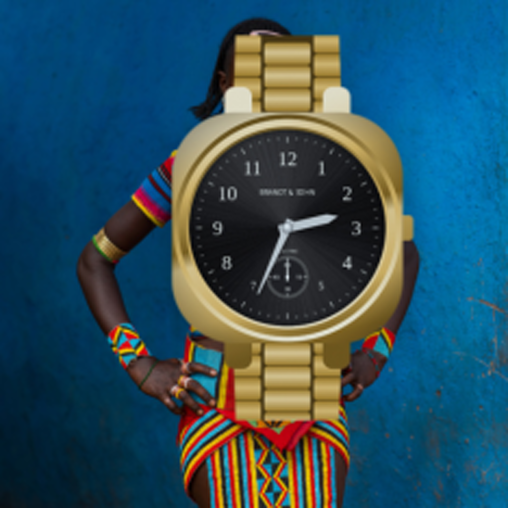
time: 2:34
